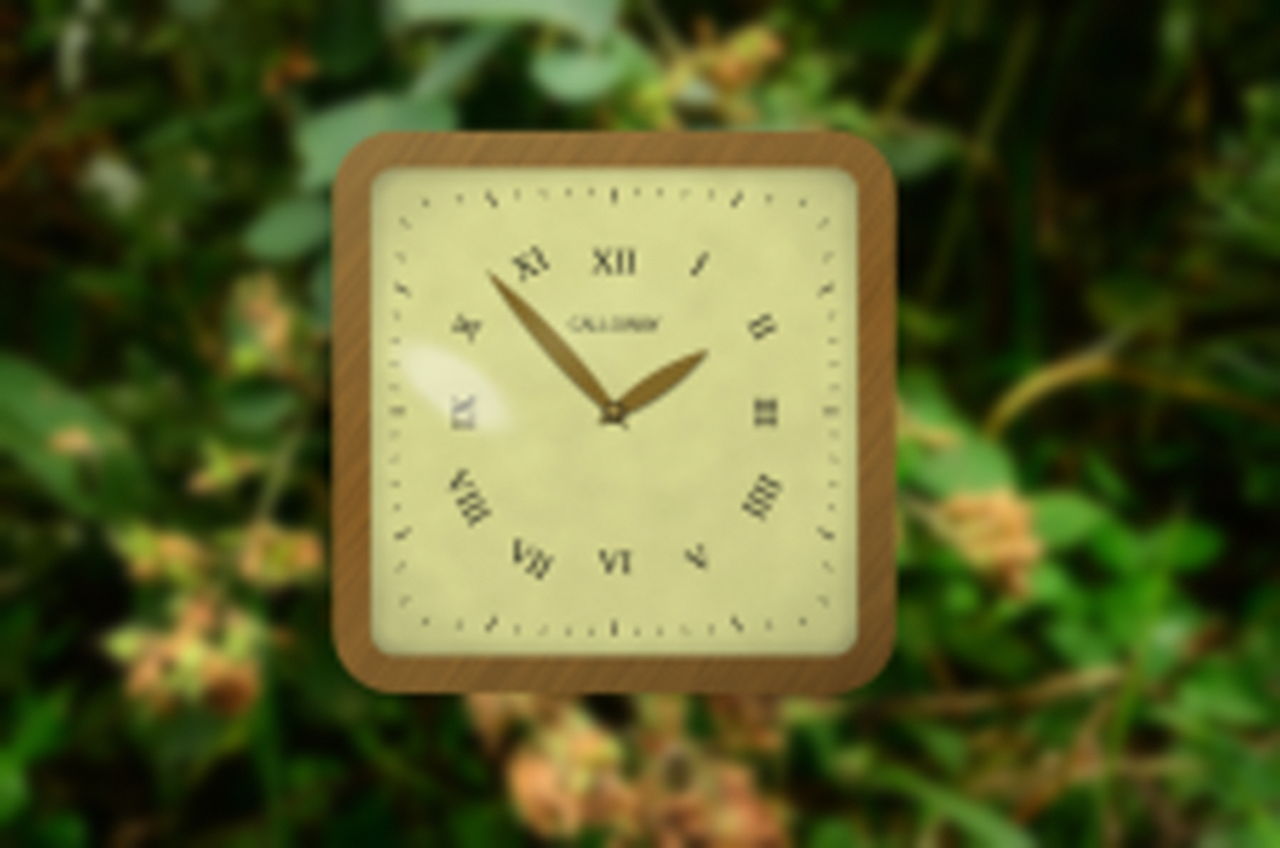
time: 1:53
